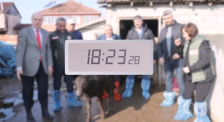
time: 18:23:28
